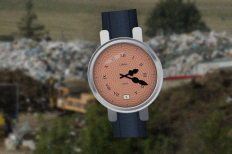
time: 2:19
